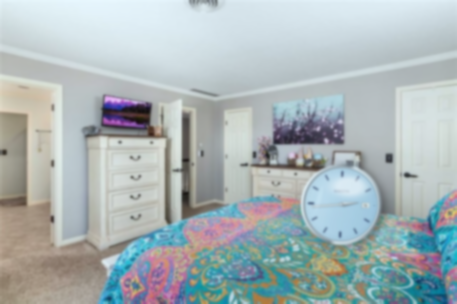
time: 2:44
